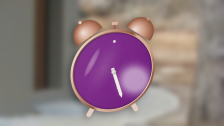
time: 5:27
